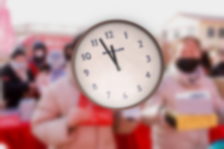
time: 11:57
